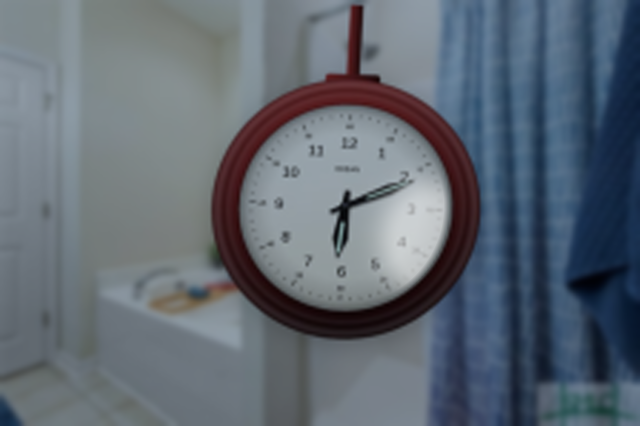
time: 6:11
